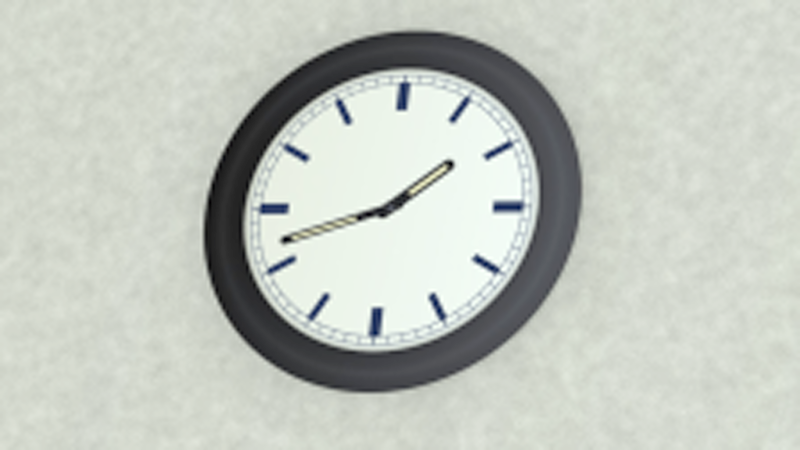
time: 1:42
